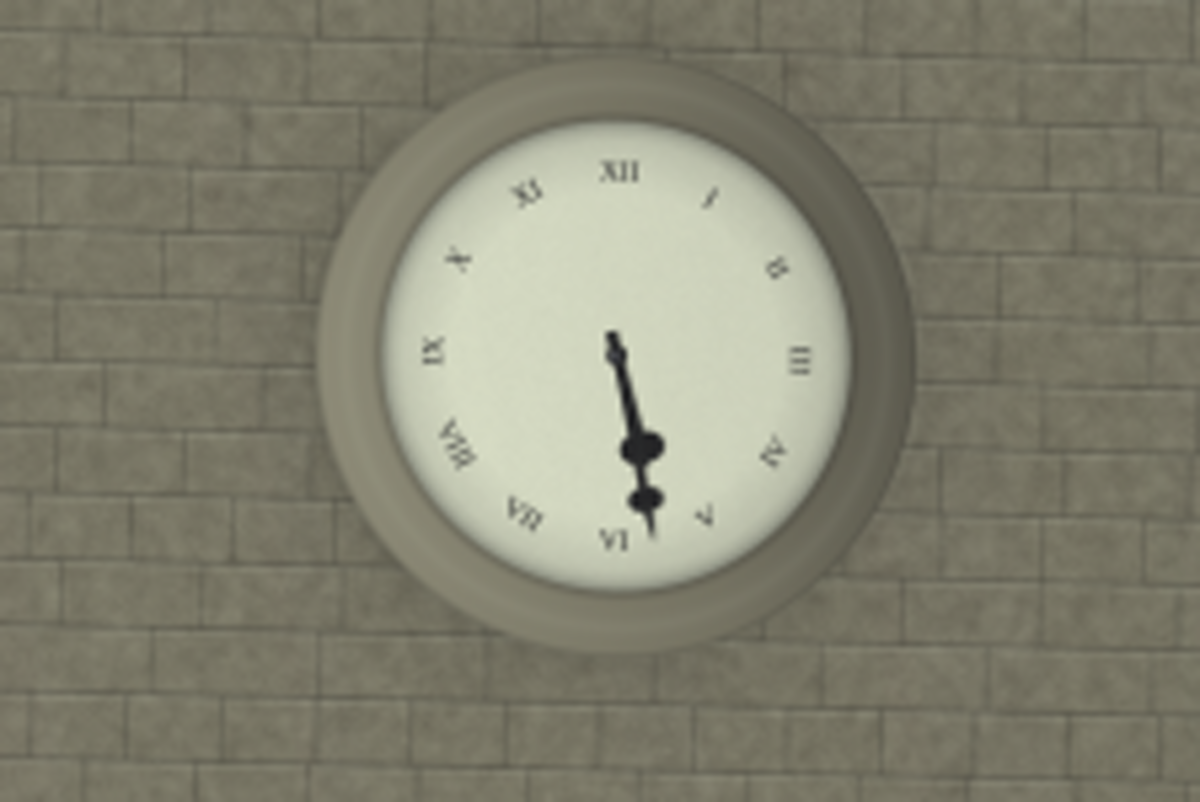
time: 5:28
